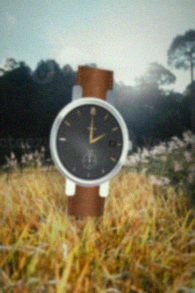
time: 2:00
